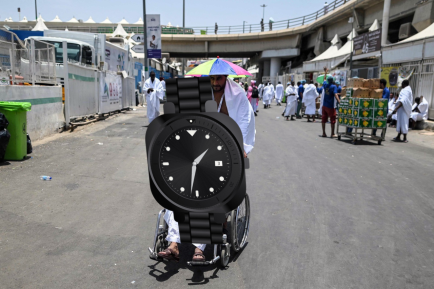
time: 1:32
